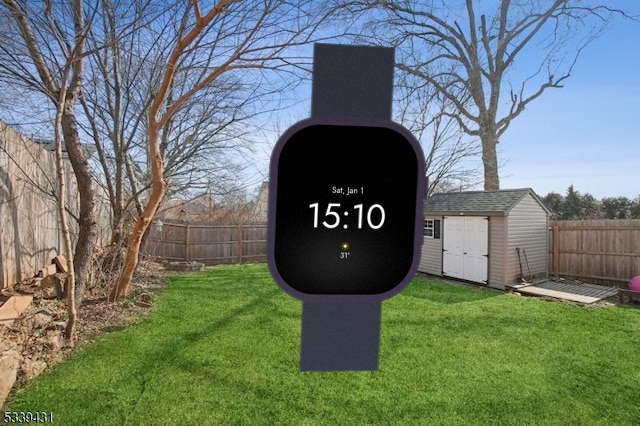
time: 15:10
